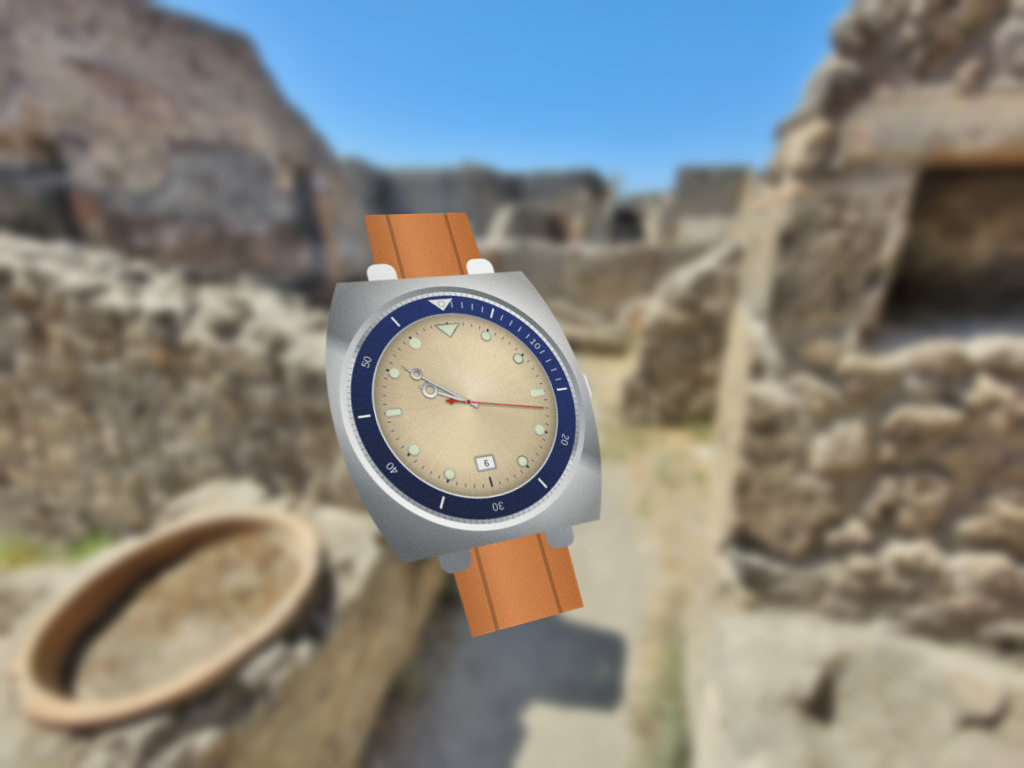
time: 9:51:17
